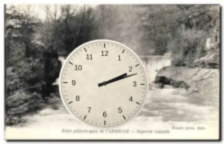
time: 2:12
